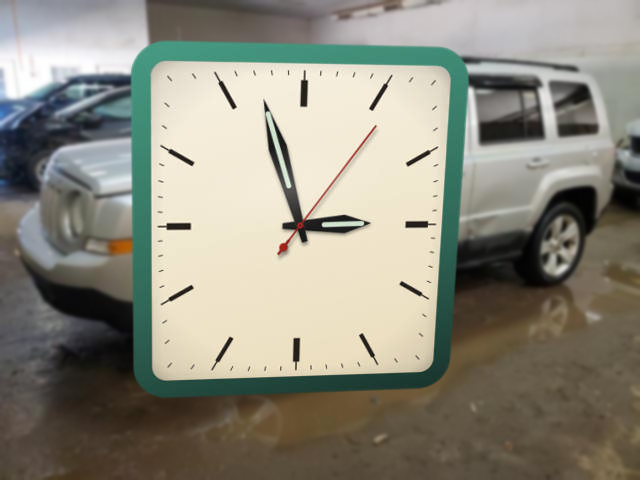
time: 2:57:06
